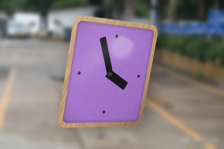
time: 3:56
